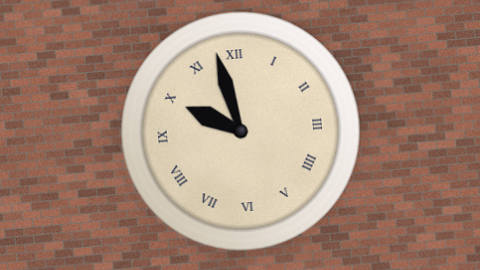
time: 9:58
